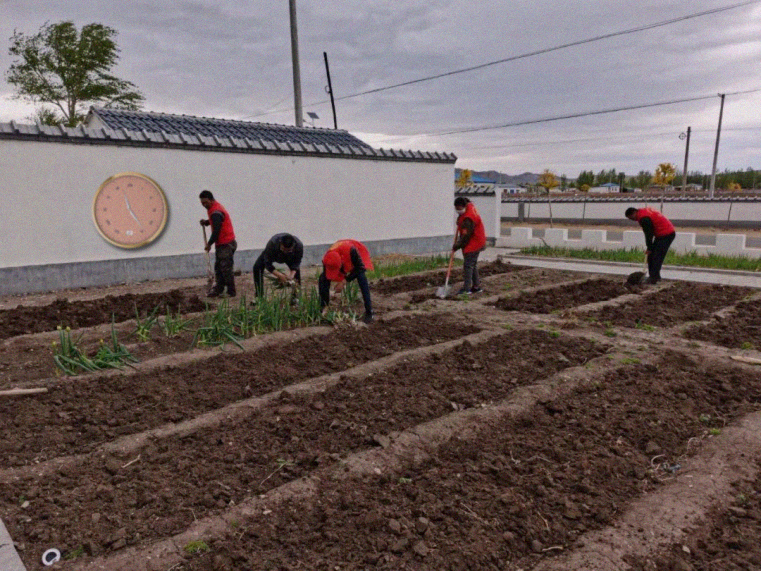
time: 11:24
